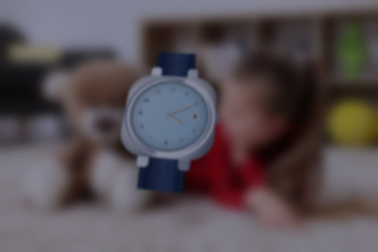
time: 4:10
